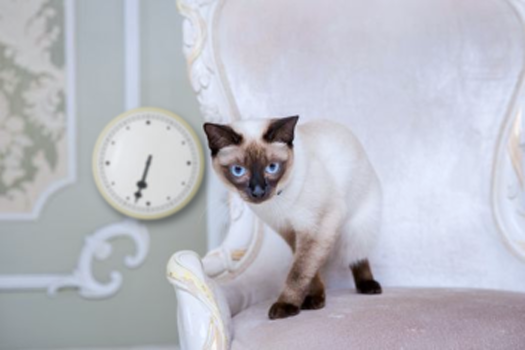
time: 6:33
